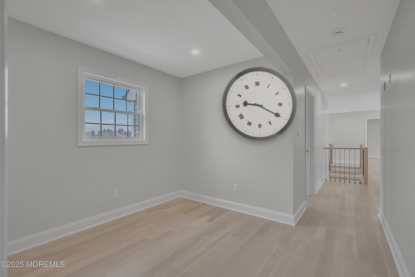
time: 9:20
